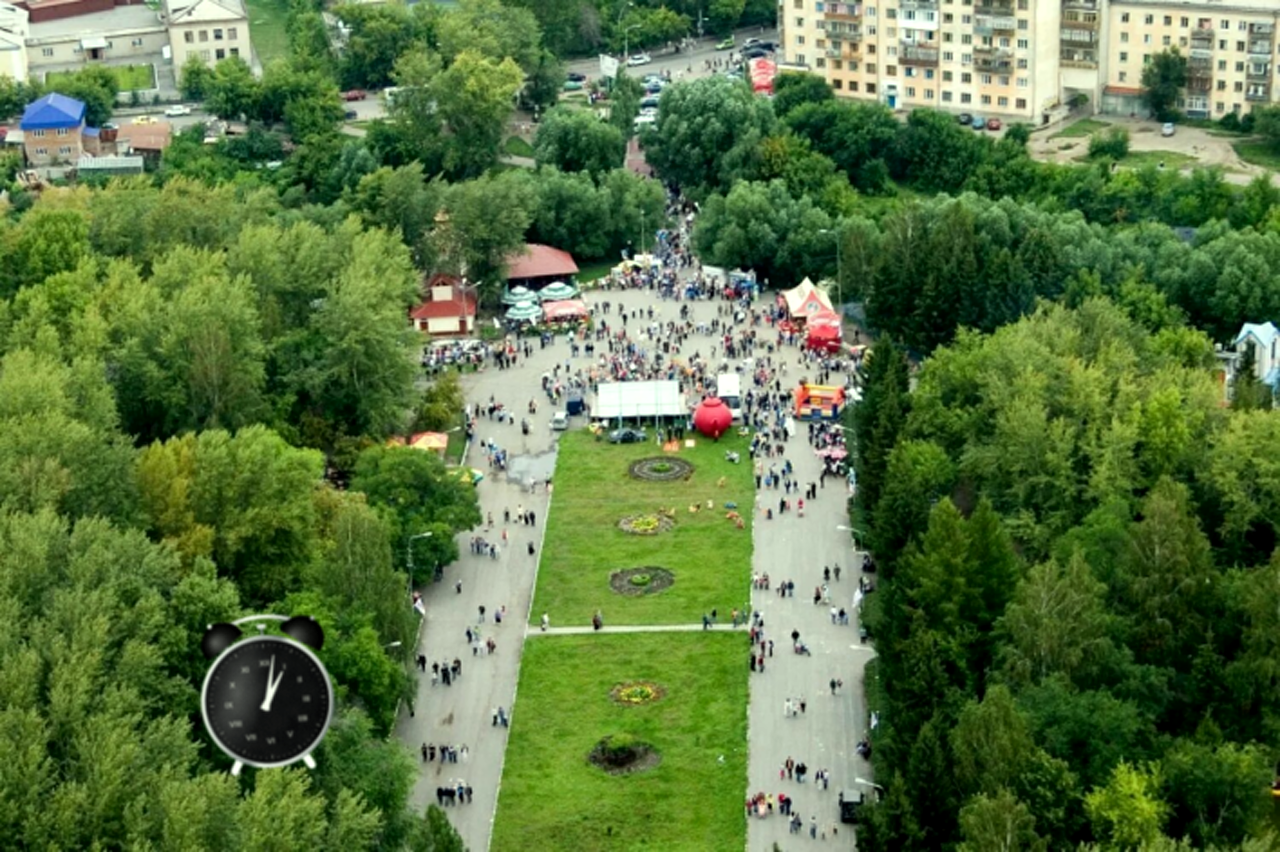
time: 1:02
